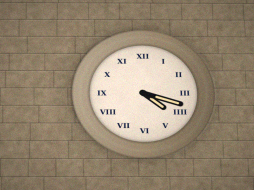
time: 4:18
